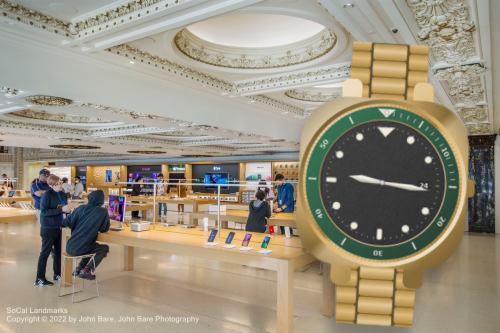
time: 9:16
